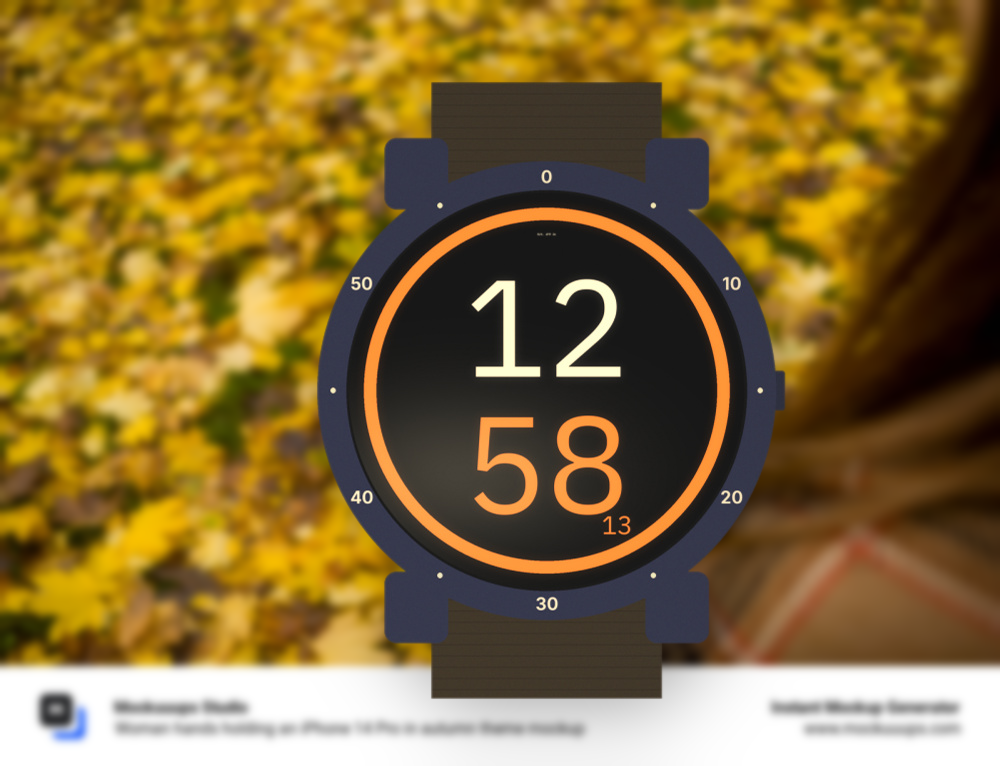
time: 12:58:13
